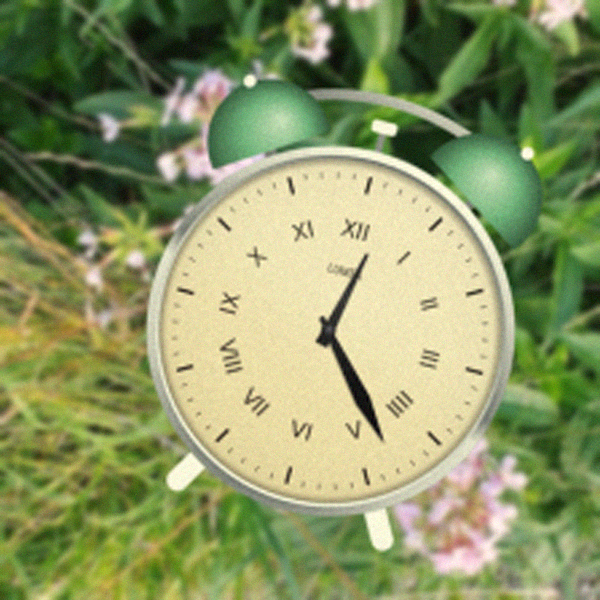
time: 12:23
